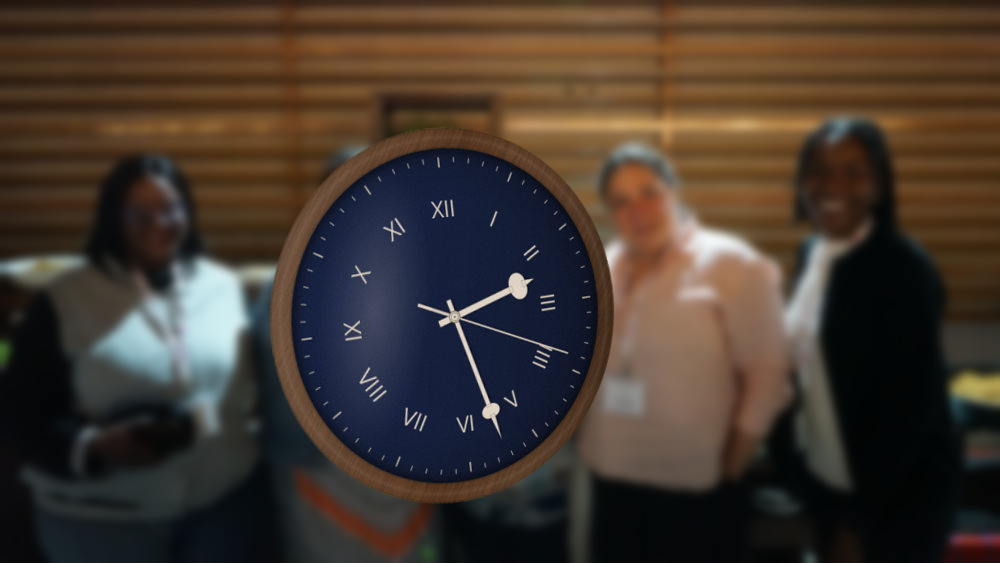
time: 2:27:19
